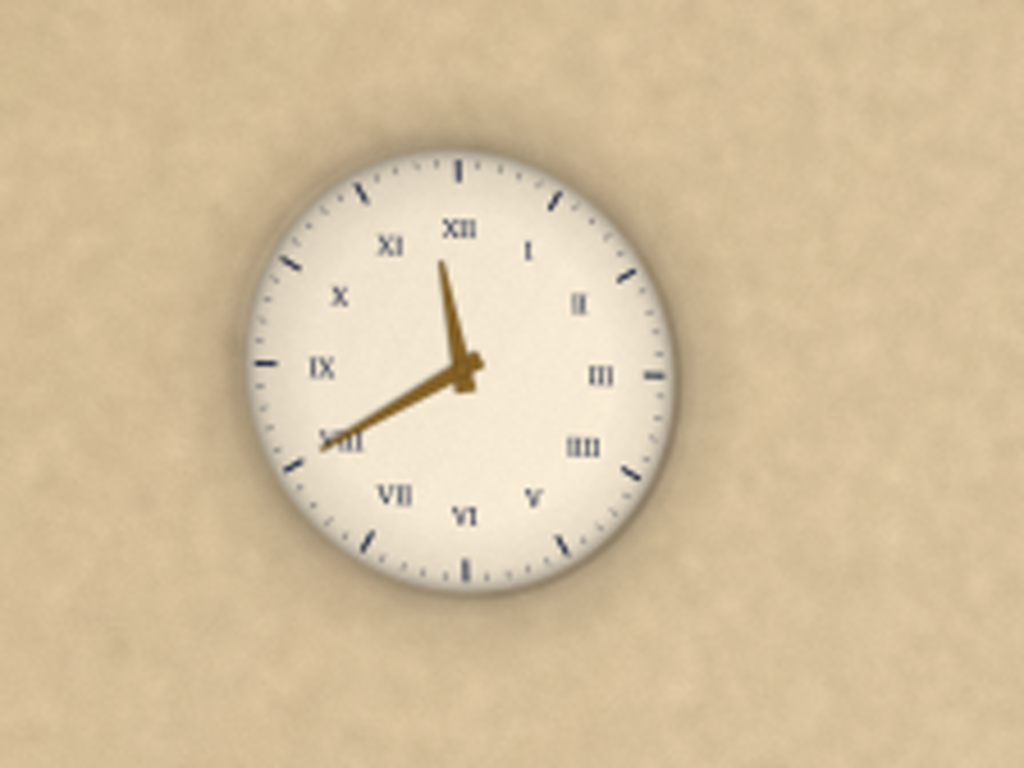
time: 11:40
